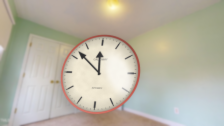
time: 11:52
